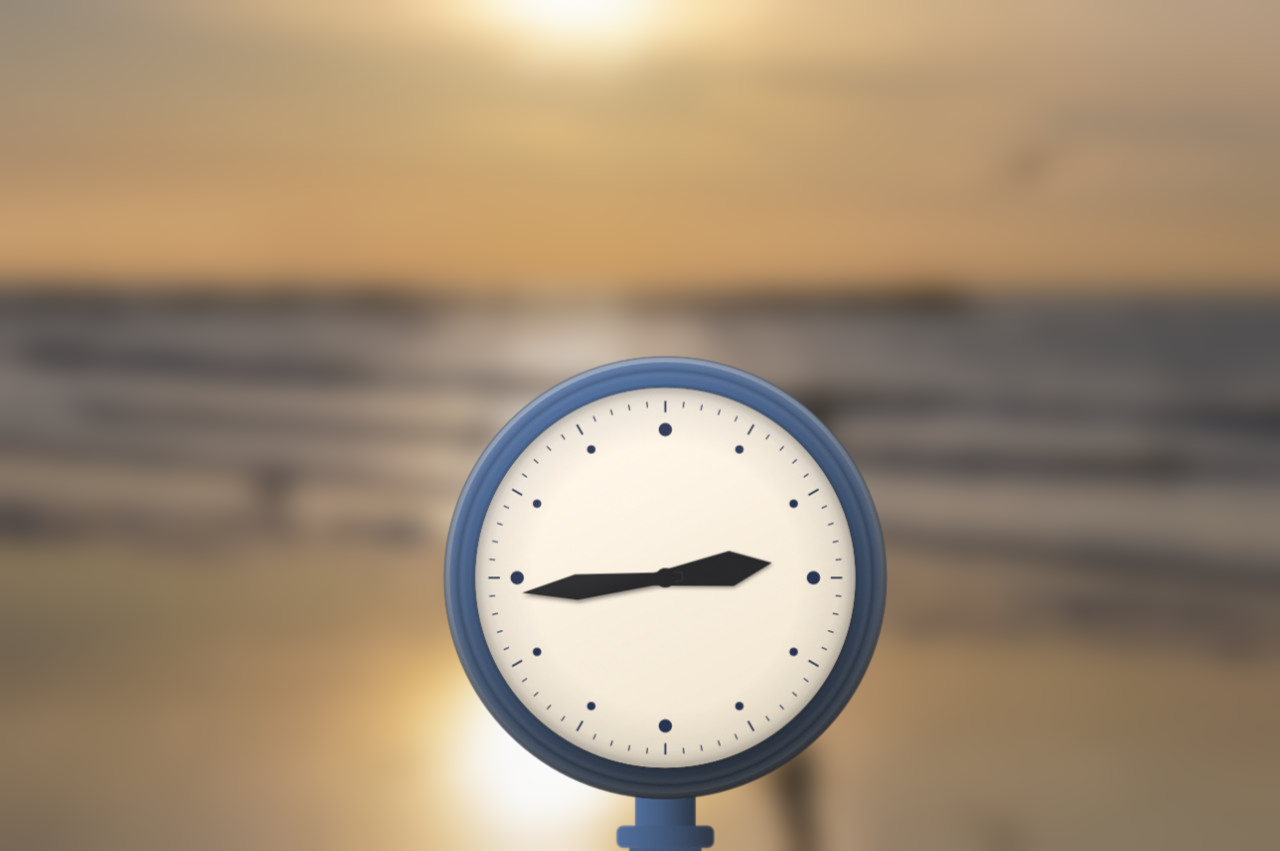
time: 2:44
